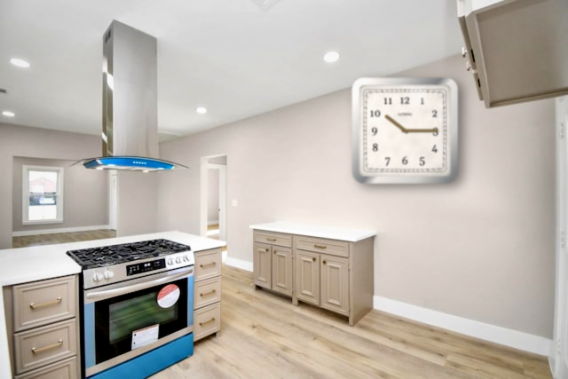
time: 10:15
